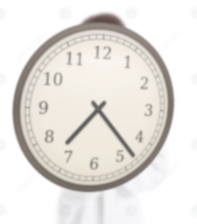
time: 7:23
